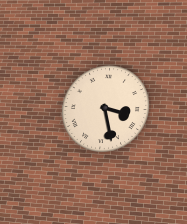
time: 3:27
